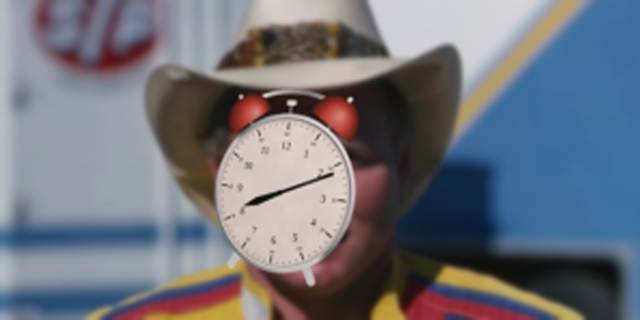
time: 8:11
